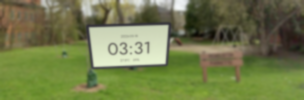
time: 3:31
